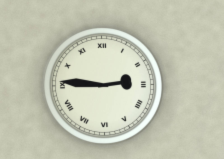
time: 2:46
